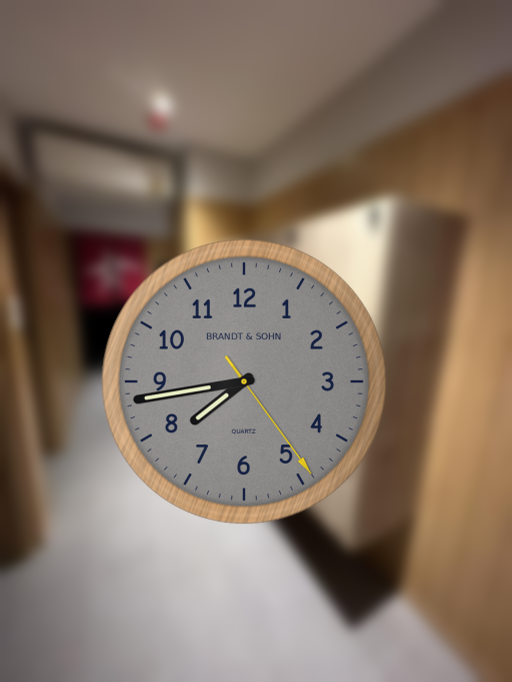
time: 7:43:24
